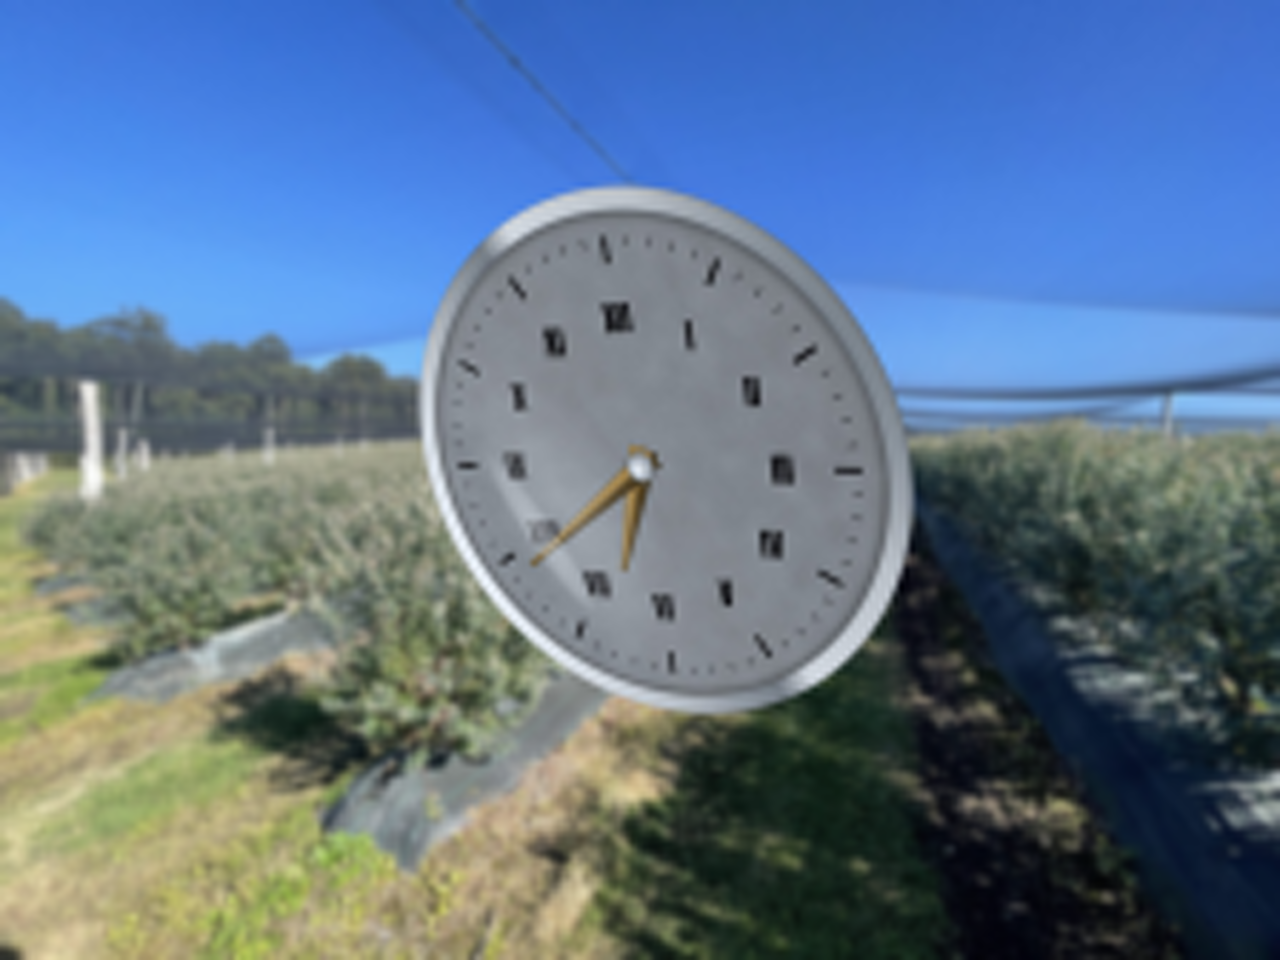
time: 6:39
